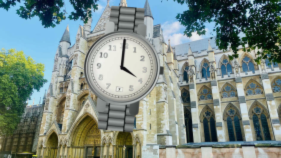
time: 4:00
